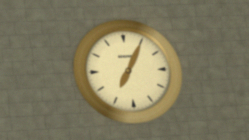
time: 7:05
